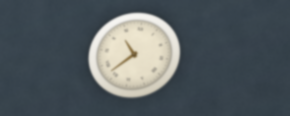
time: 10:37
